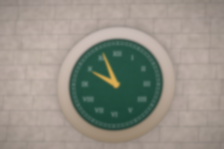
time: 9:56
